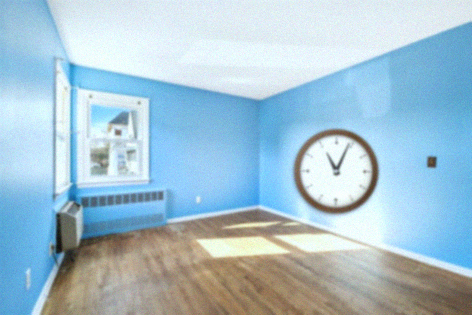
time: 11:04
